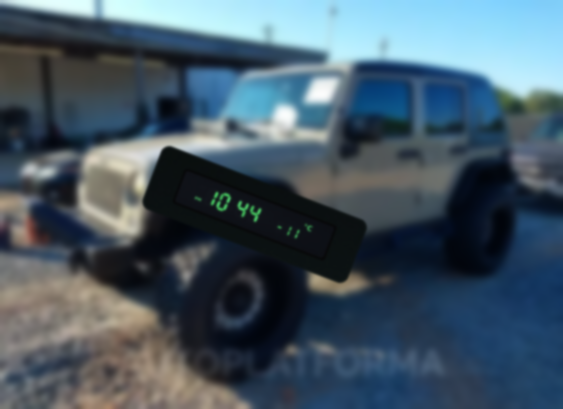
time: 10:44
